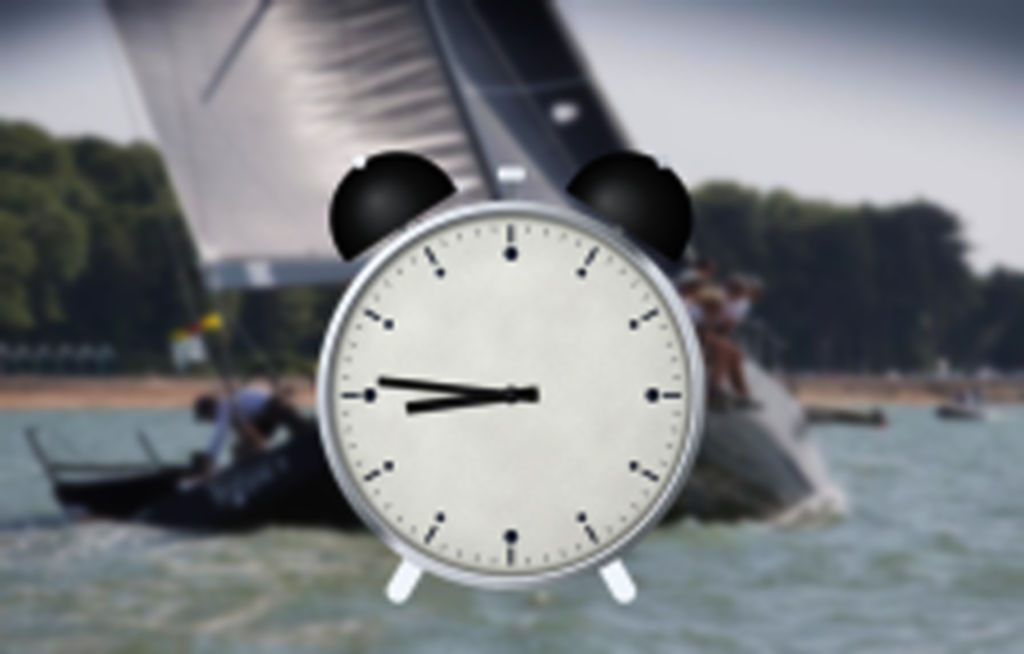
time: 8:46
